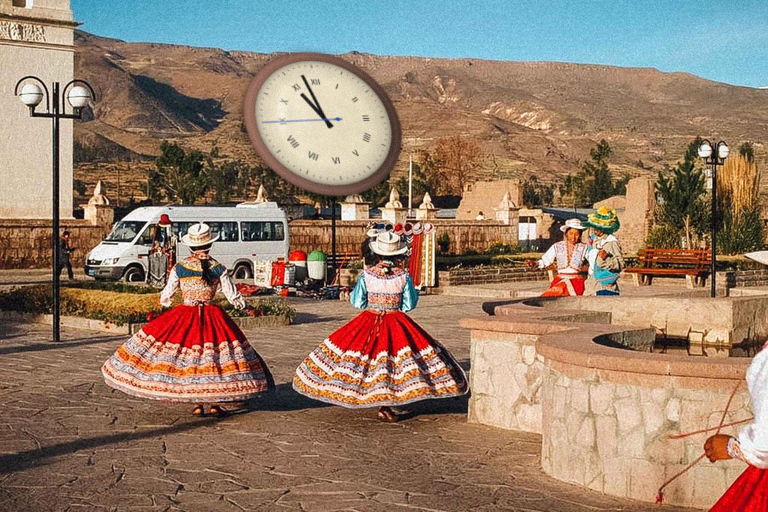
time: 10:57:45
